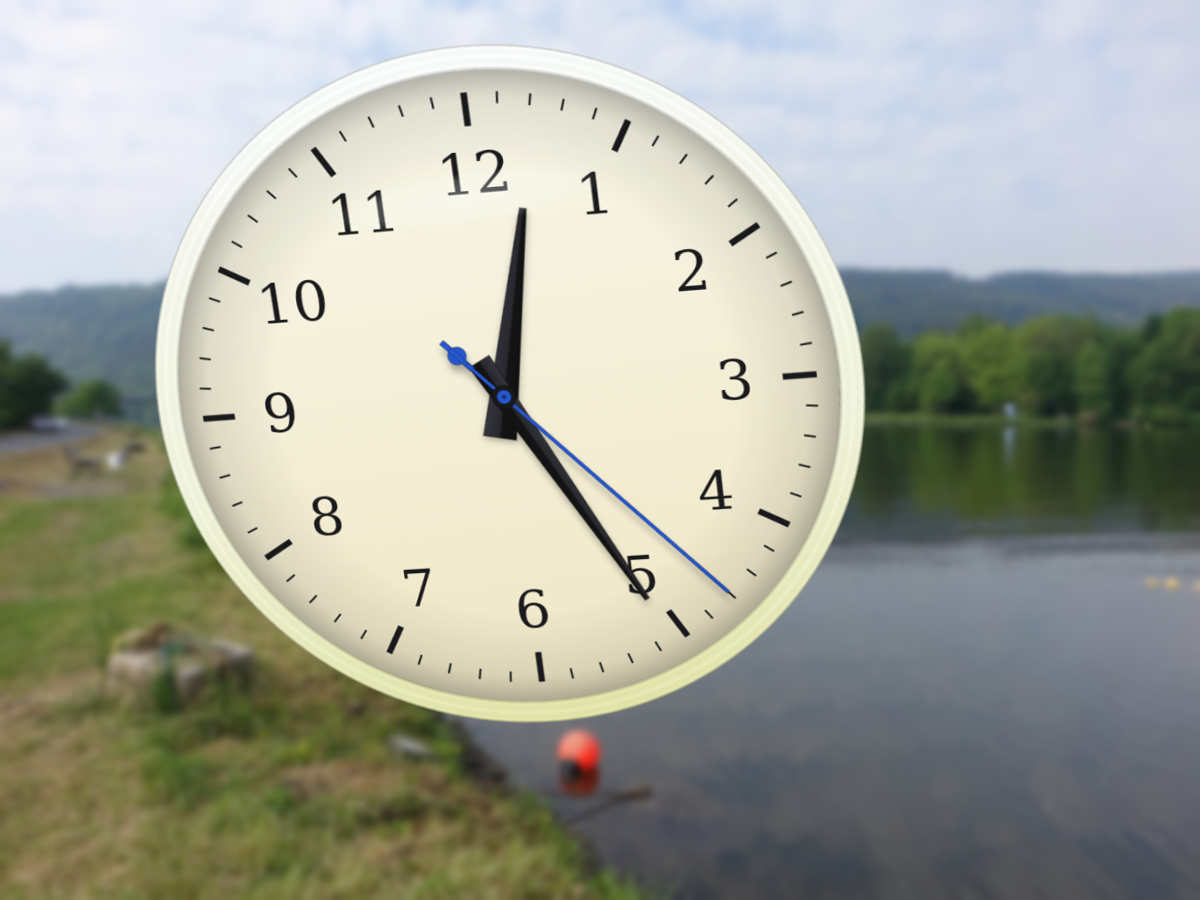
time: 12:25:23
